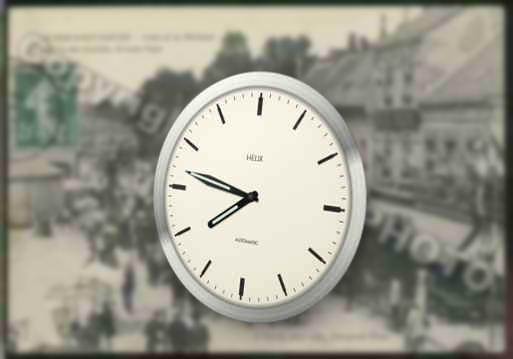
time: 7:47
